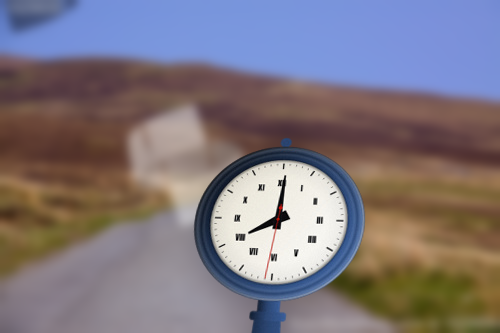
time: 8:00:31
